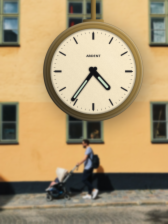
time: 4:36
